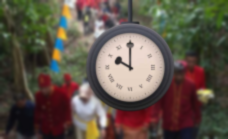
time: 10:00
